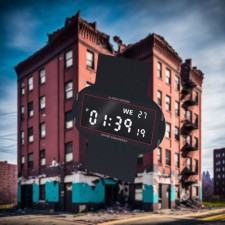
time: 1:39:19
